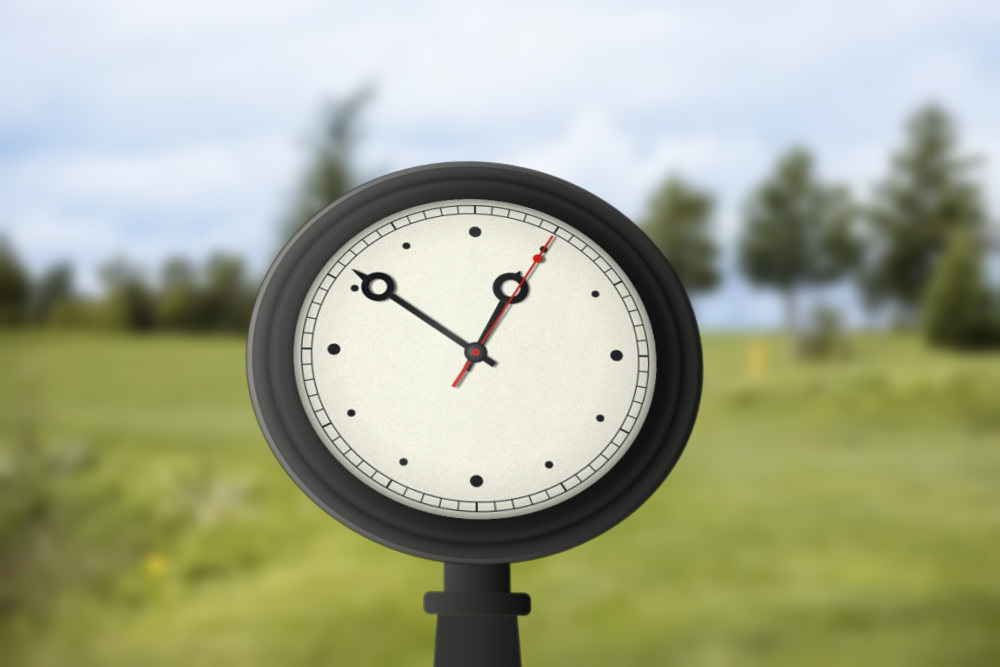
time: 12:51:05
